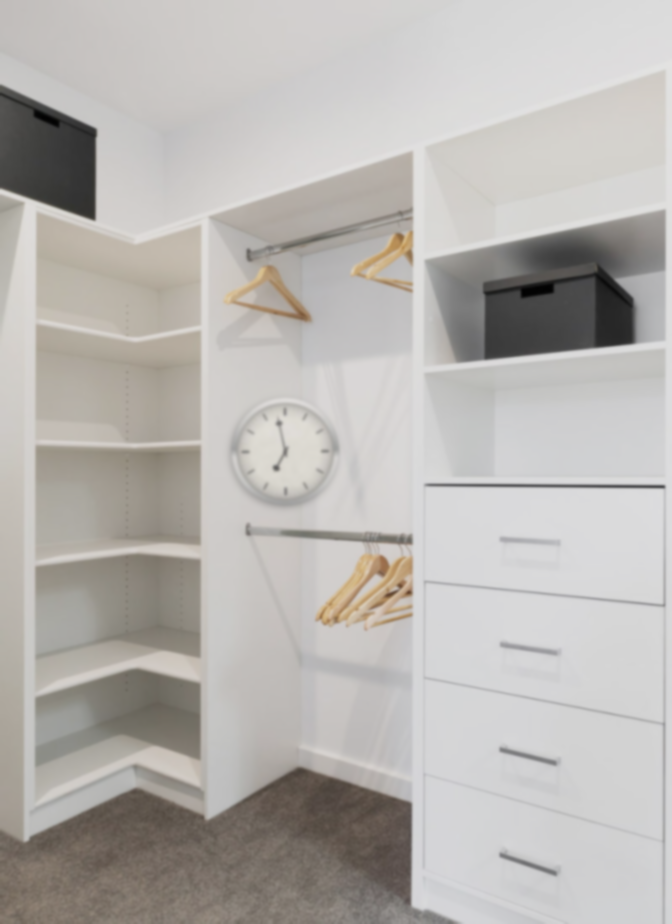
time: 6:58
